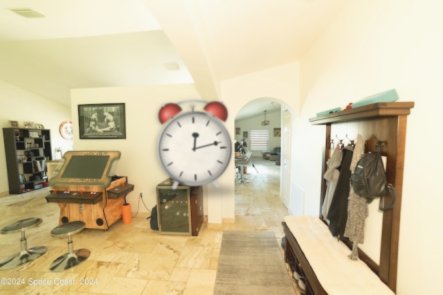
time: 12:13
